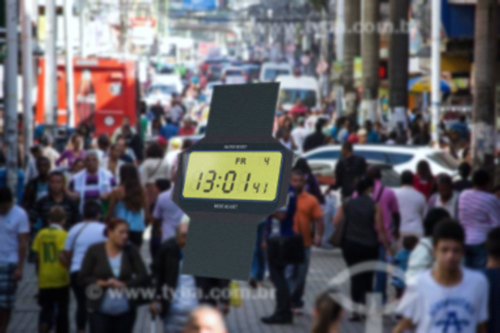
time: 13:01:41
